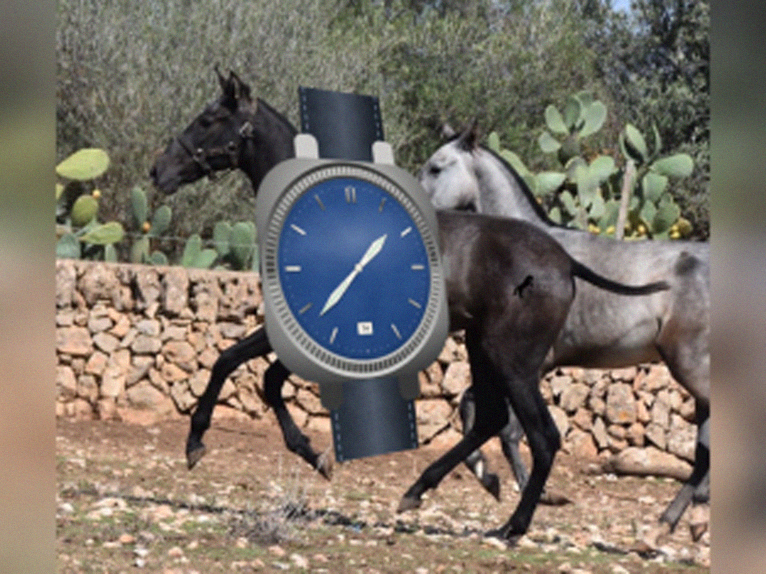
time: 1:38
